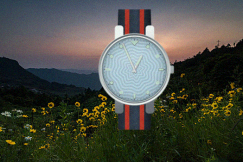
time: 12:56
